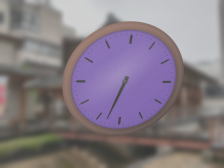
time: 6:33
